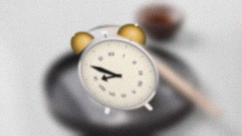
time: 8:50
